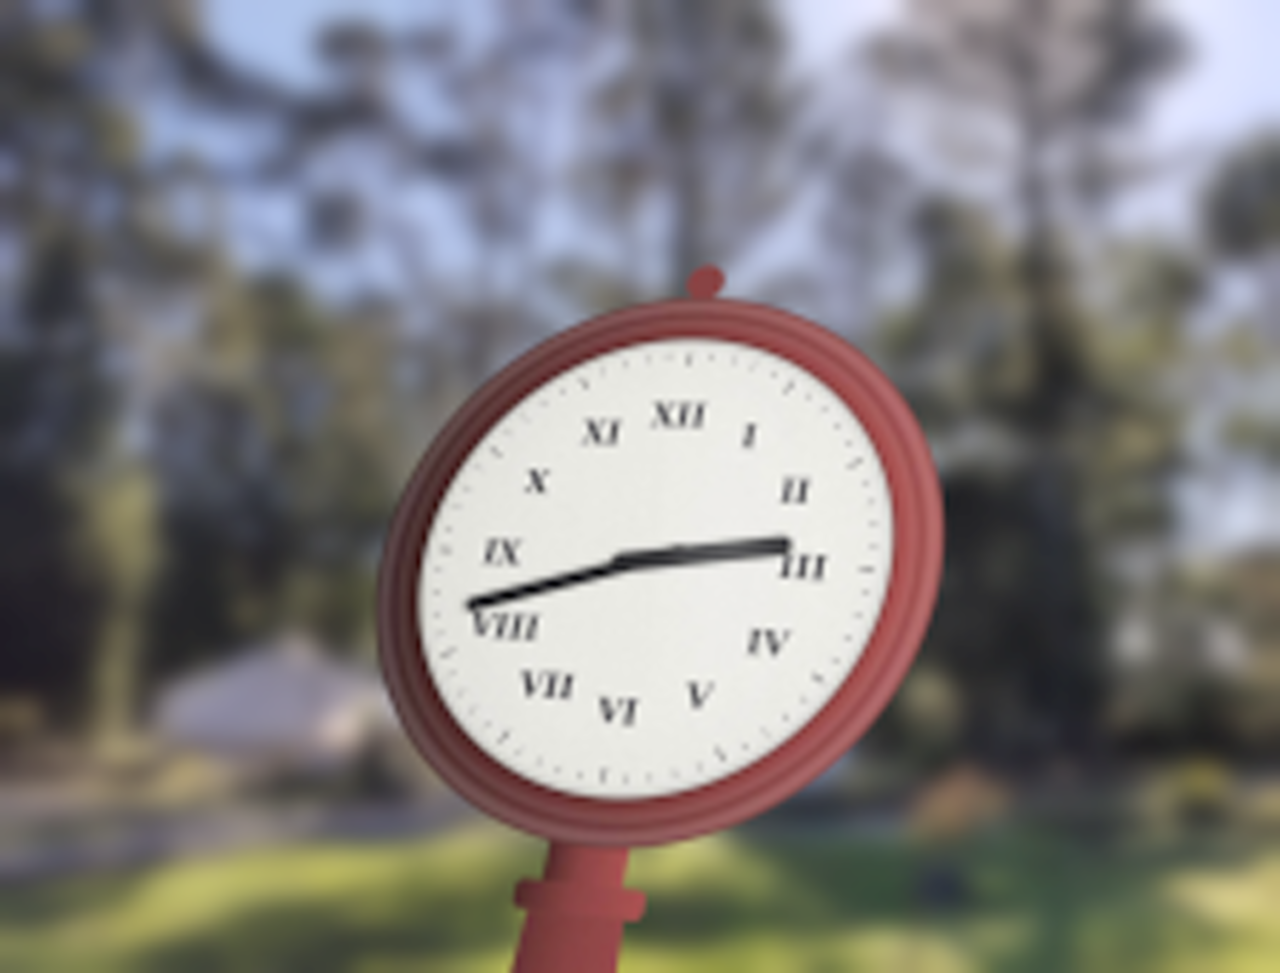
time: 2:42
